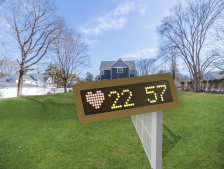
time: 22:57
